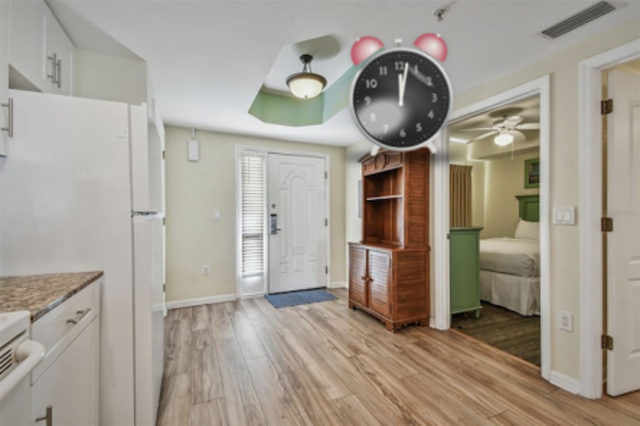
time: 12:02
